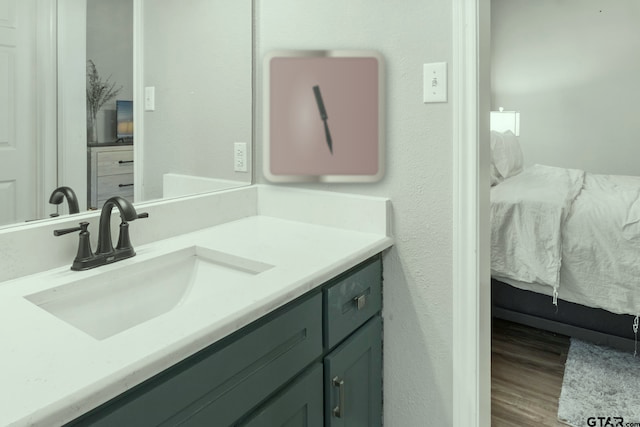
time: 11:28
